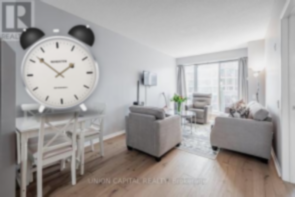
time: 1:52
